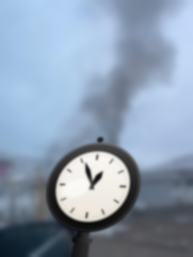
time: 12:56
